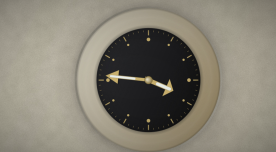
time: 3:46
